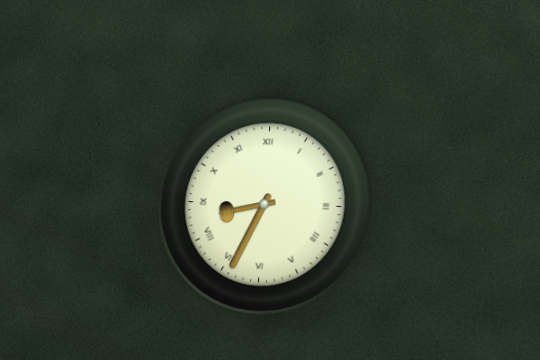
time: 8:34
